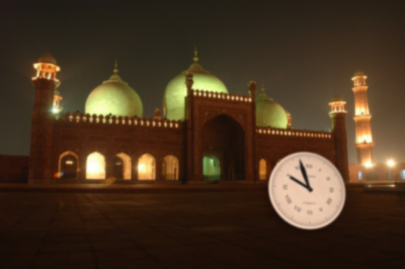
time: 9:57
